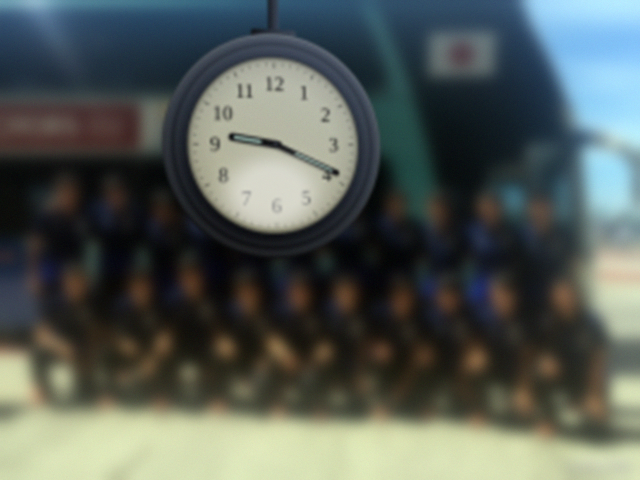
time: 9:19
